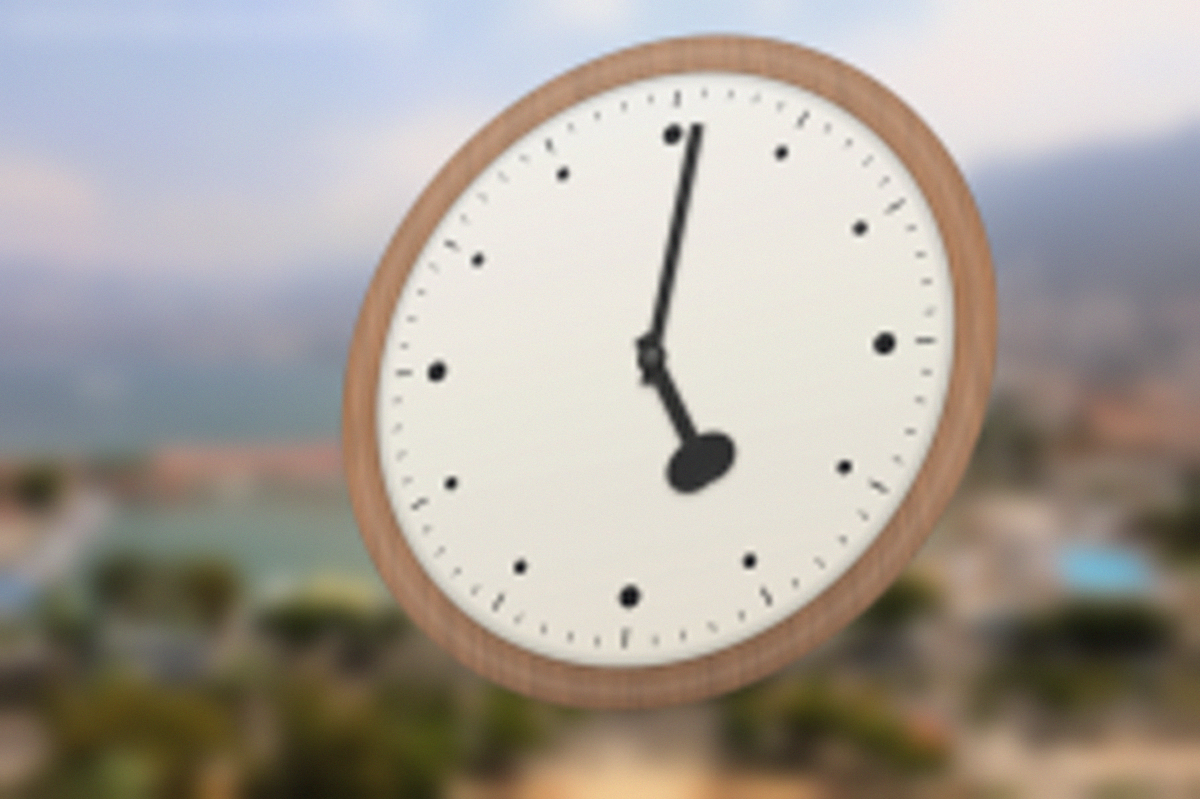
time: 5:01
